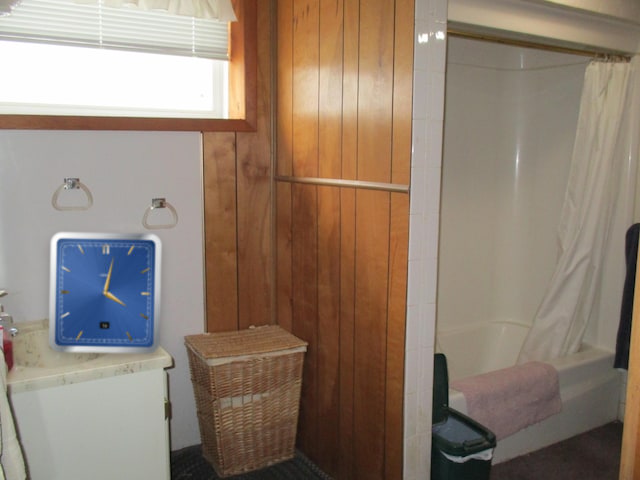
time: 4:02
